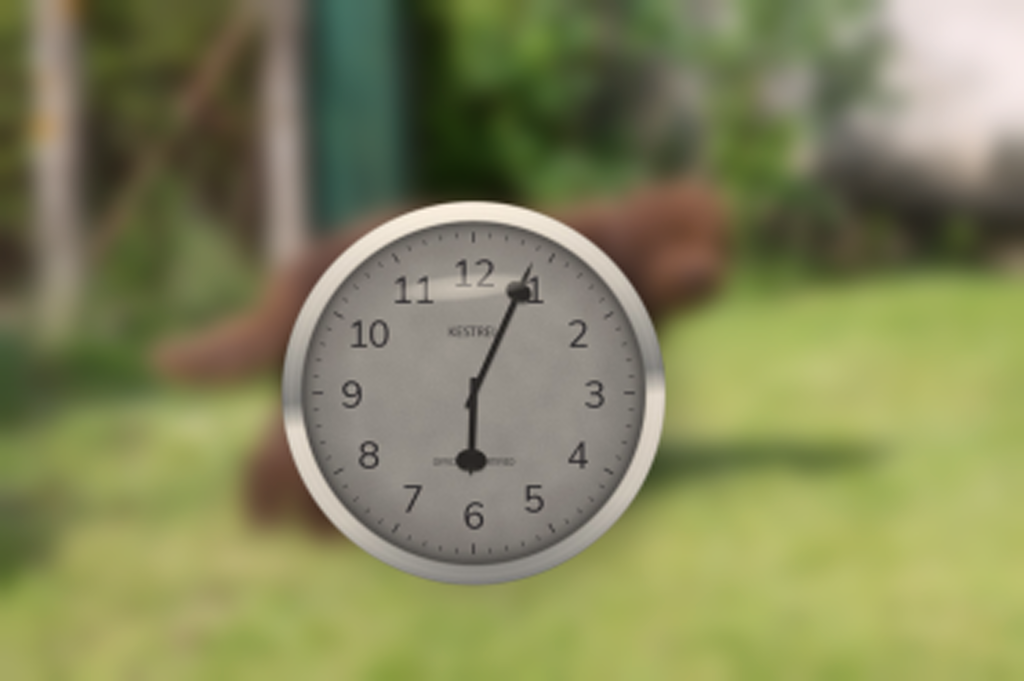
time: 6:04
